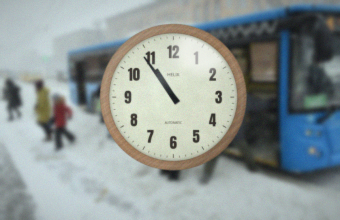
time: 10:54
